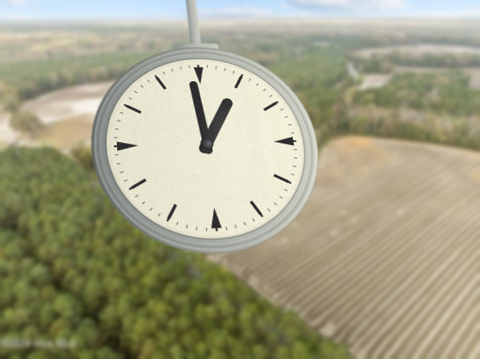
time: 12:59
